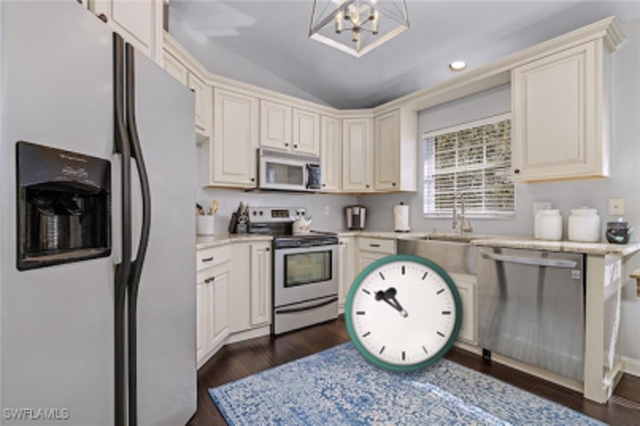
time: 10:51
